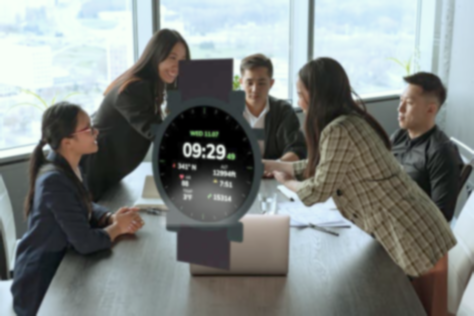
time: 9:29
